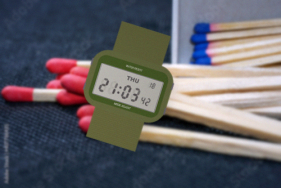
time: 21:03:42
